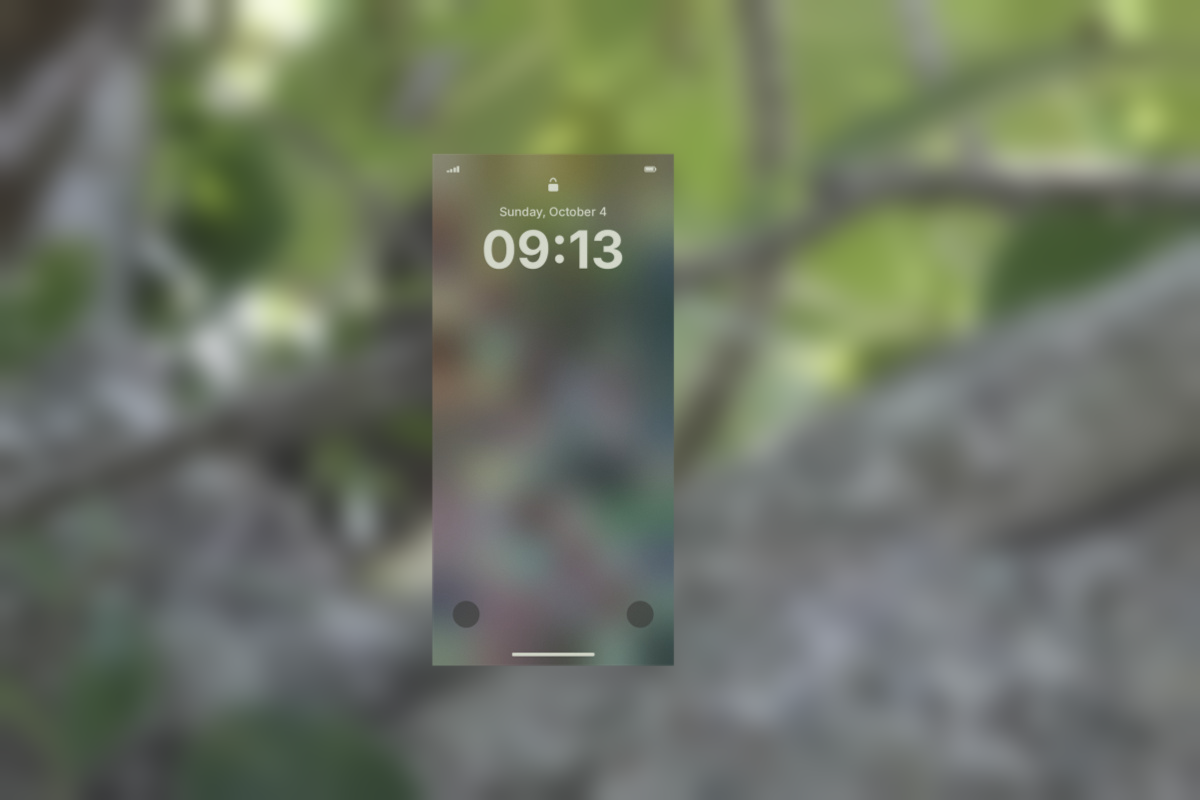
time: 9:13
